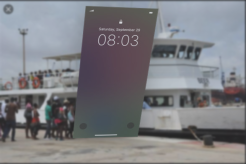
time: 8:03
